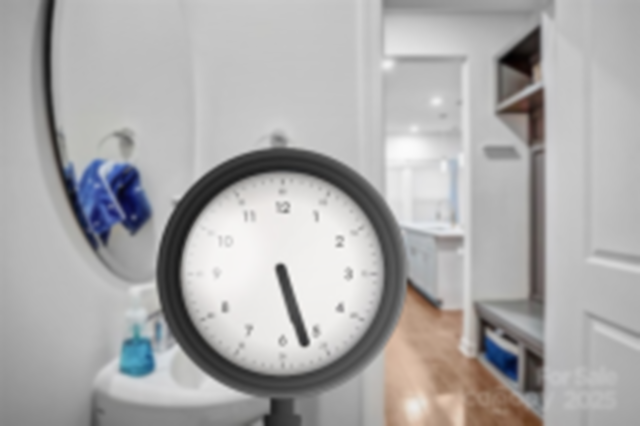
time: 5:27
